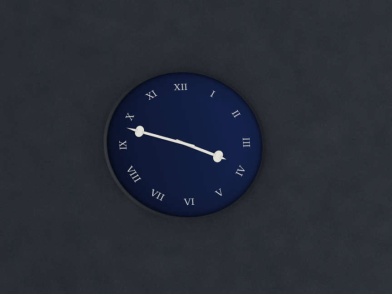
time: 3:48
